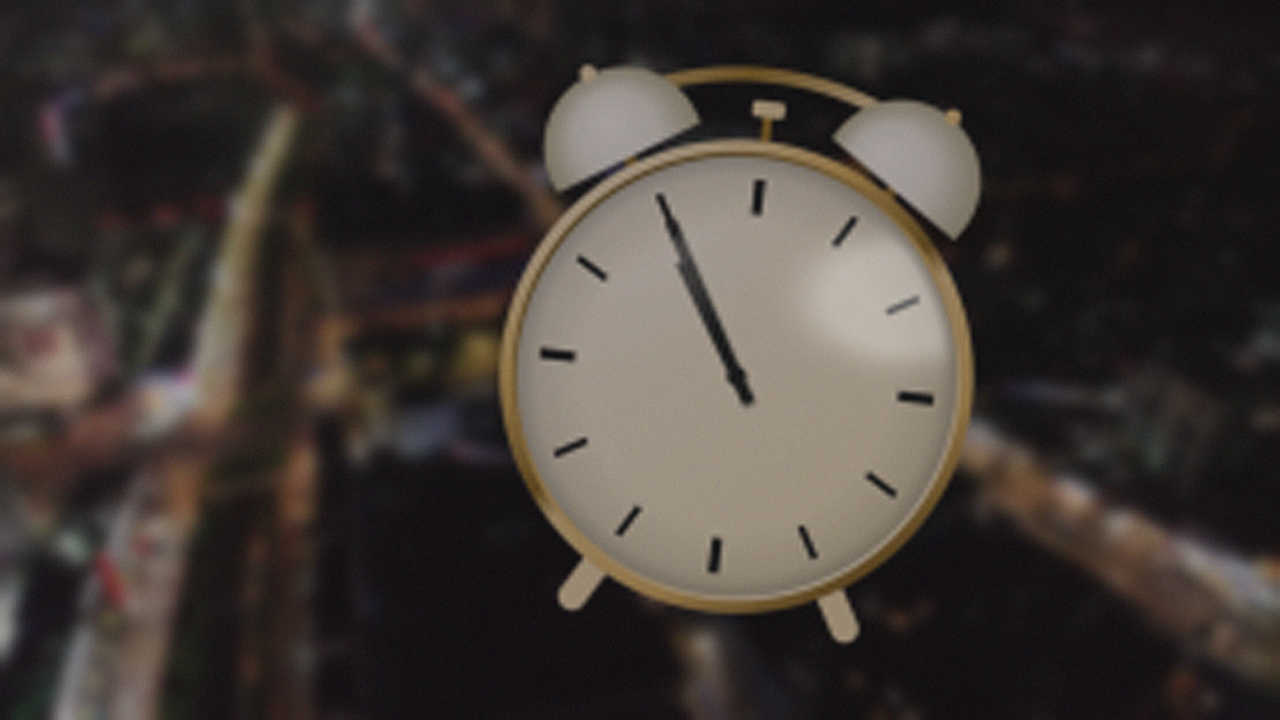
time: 10:55
